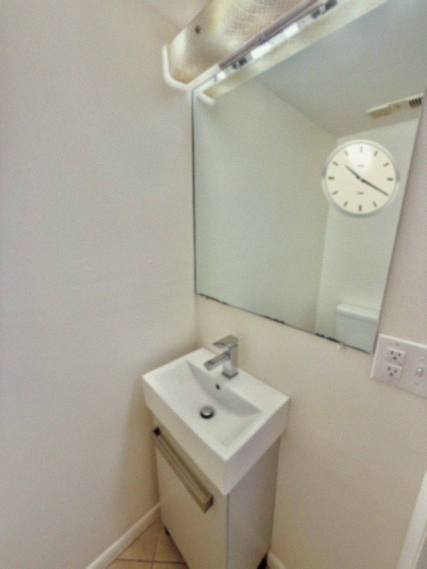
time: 10:20
